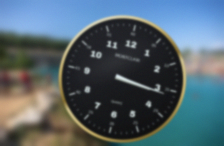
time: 3:16
